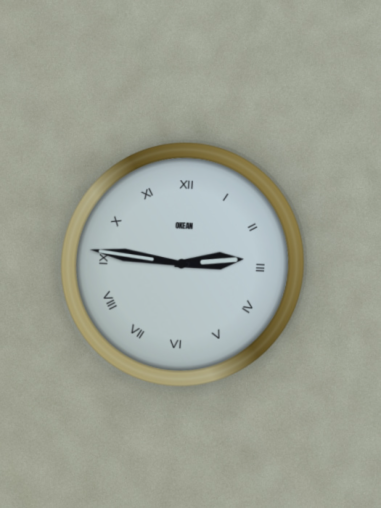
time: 2:46
